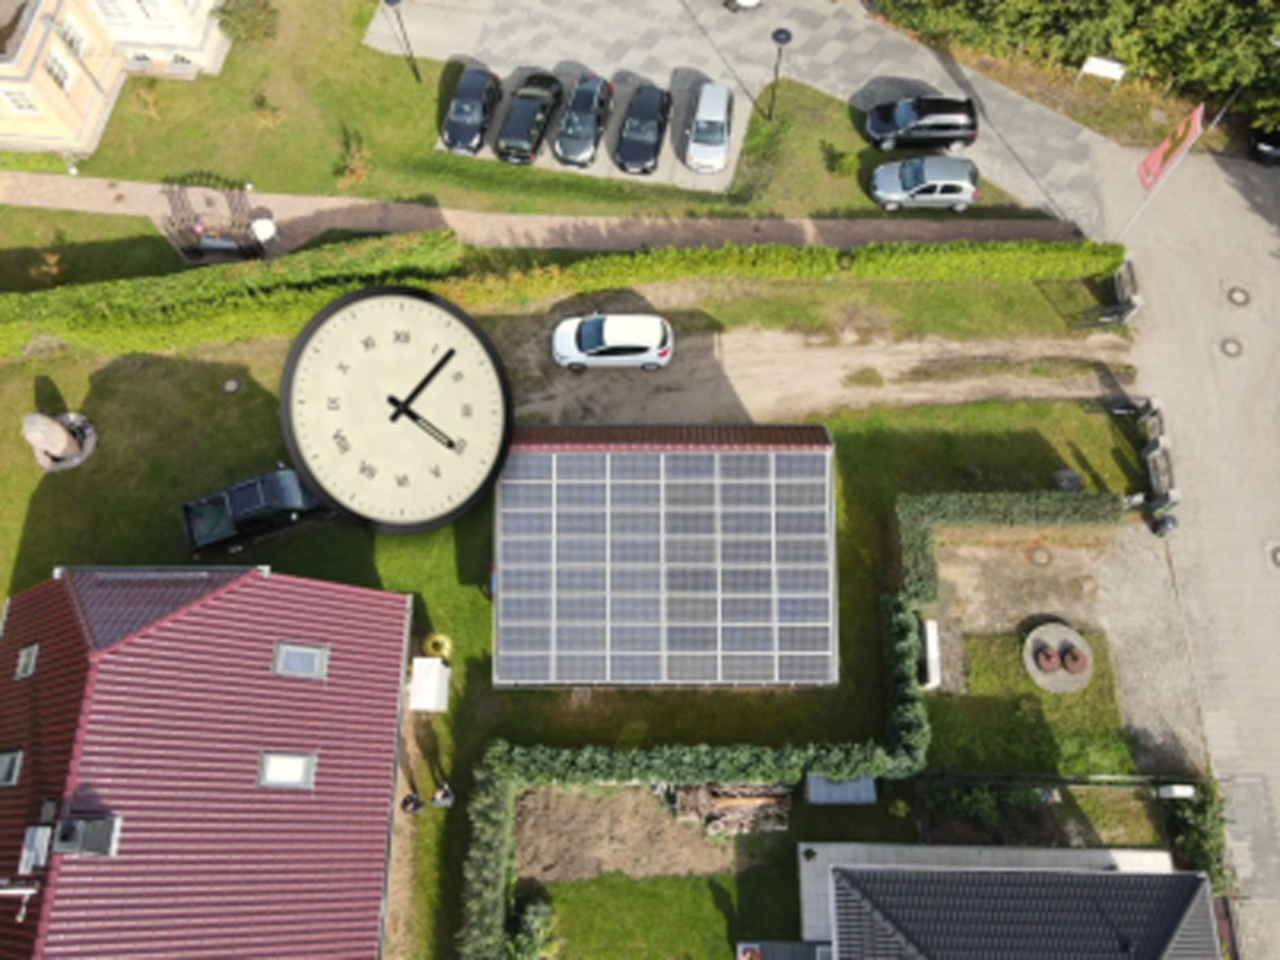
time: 4:07
